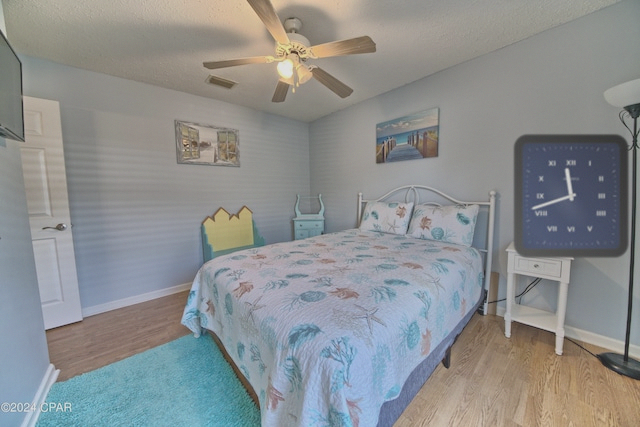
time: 11:42
